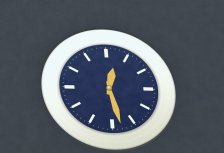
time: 12:28
